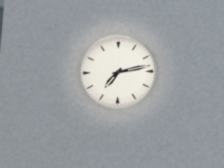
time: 7:13
